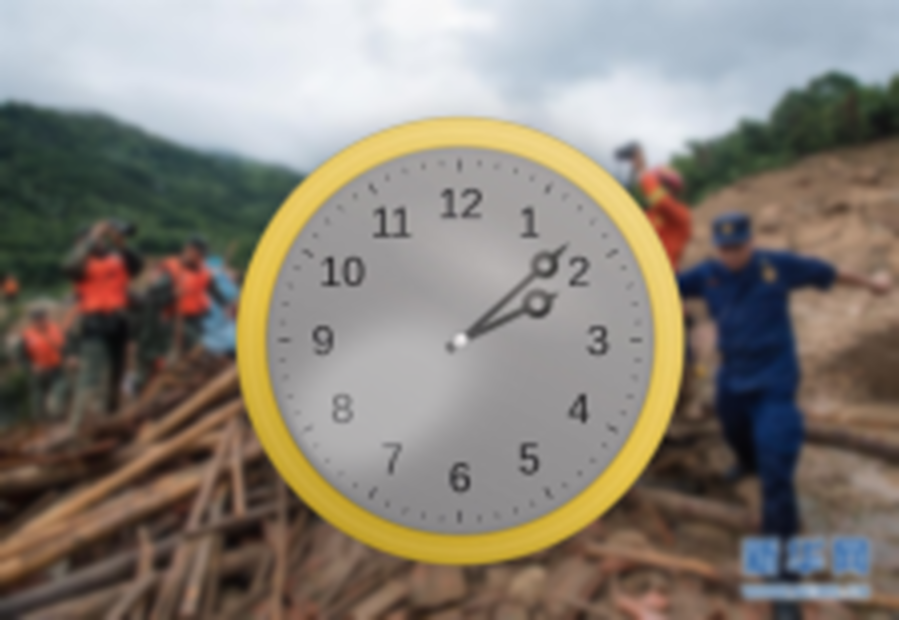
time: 2:08
